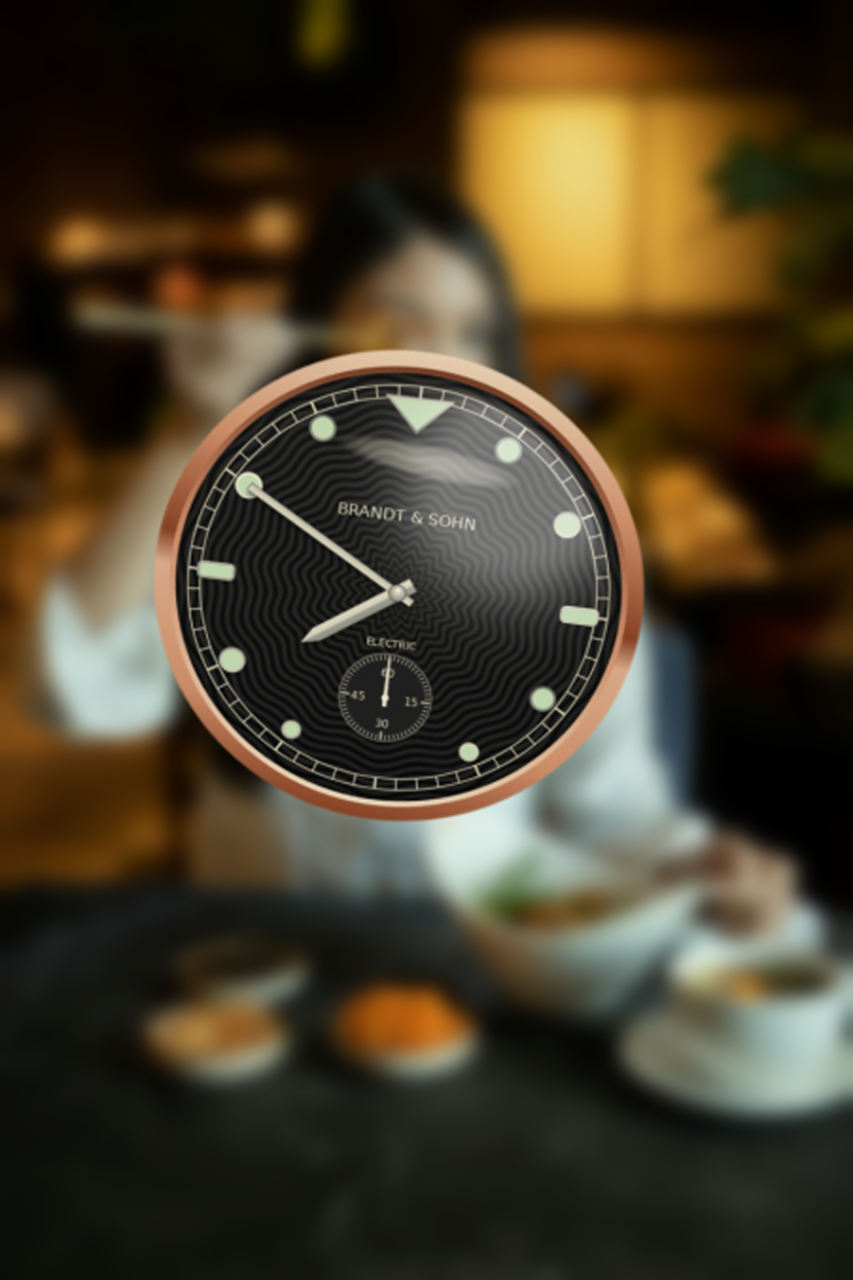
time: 7:50
